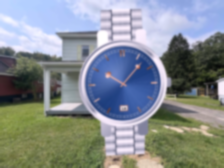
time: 10:07
